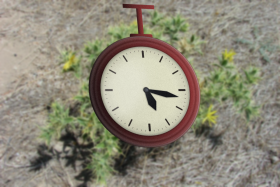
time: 5:17
